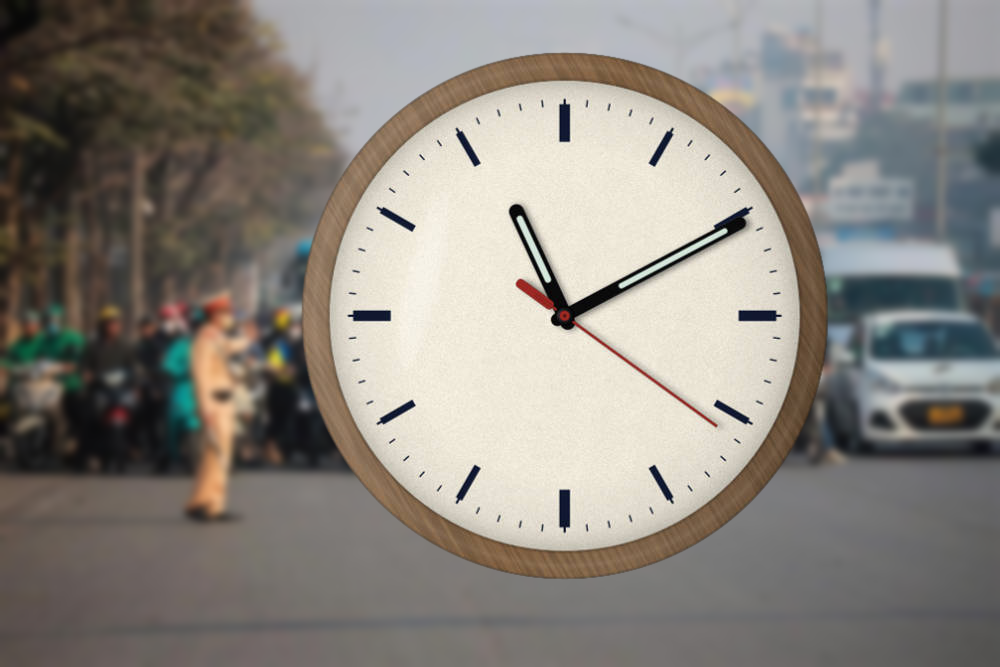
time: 11:10:21
